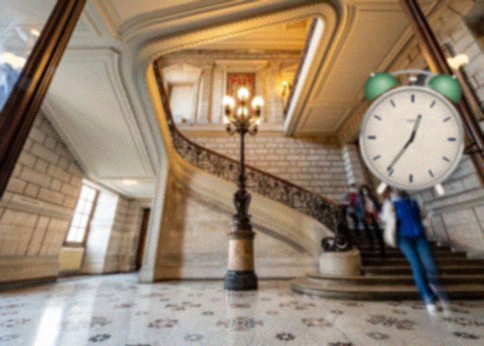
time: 12:36
